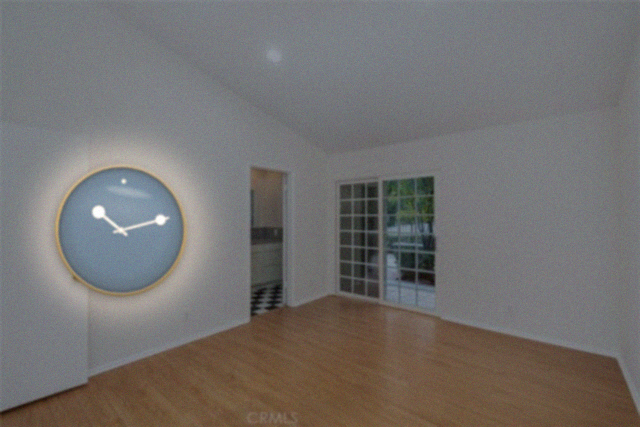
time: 10:12
